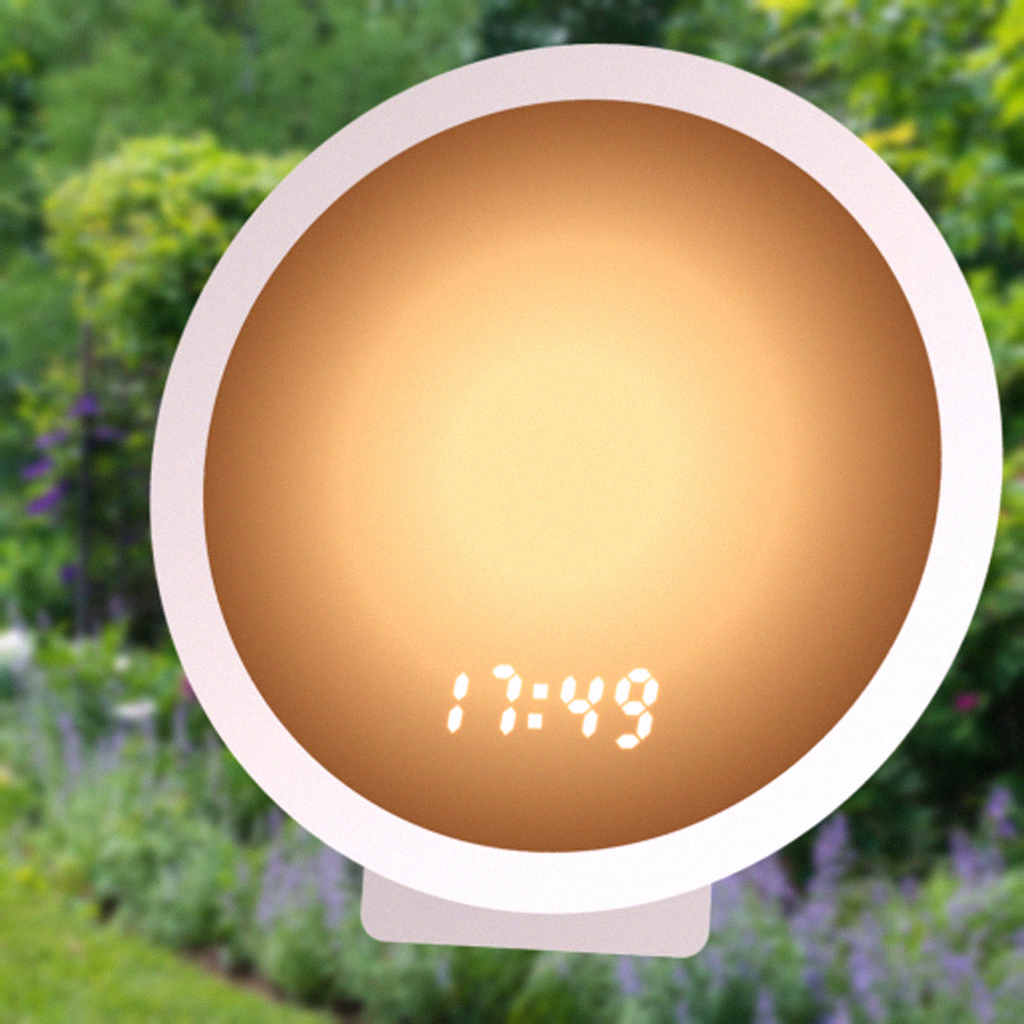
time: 17:49
